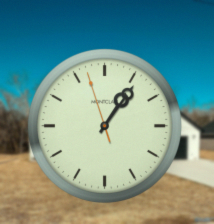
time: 1:05:57
